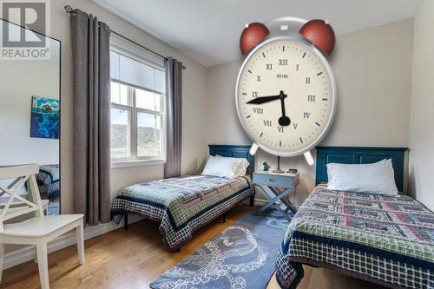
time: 5:43
